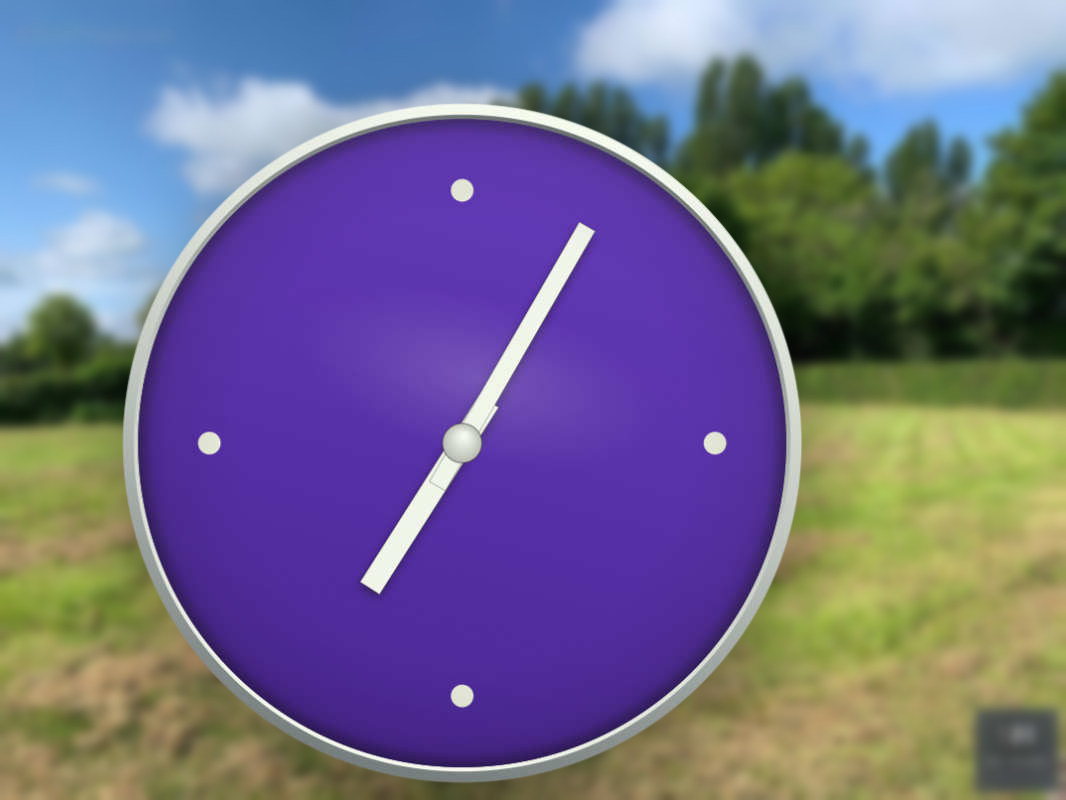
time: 7:05
